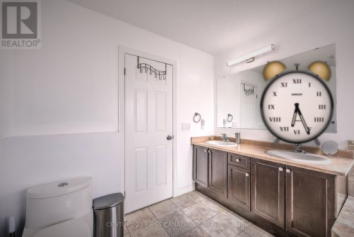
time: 6:26
